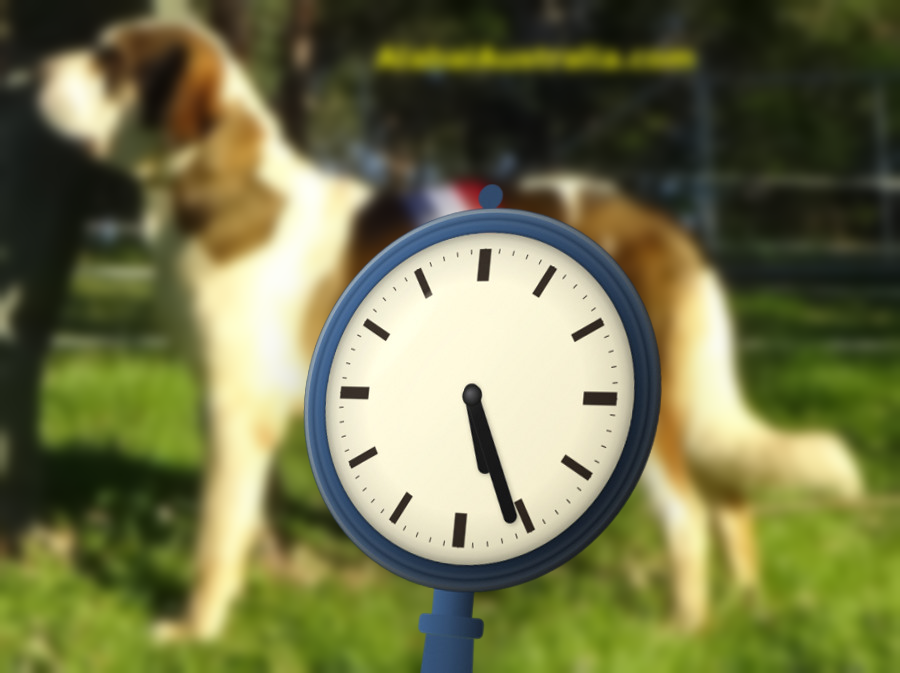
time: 5:26
